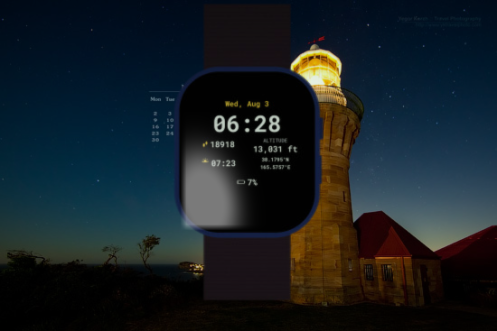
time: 6:28
